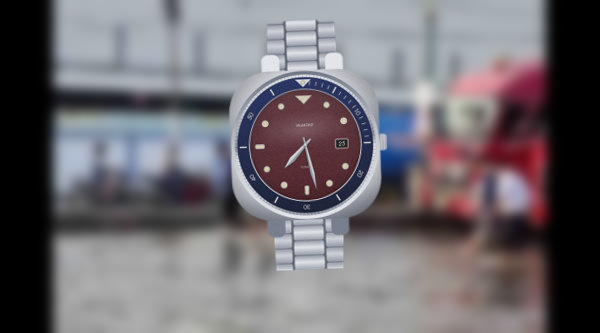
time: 7:28
